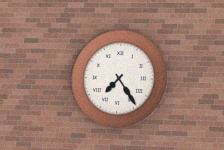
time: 7:24
